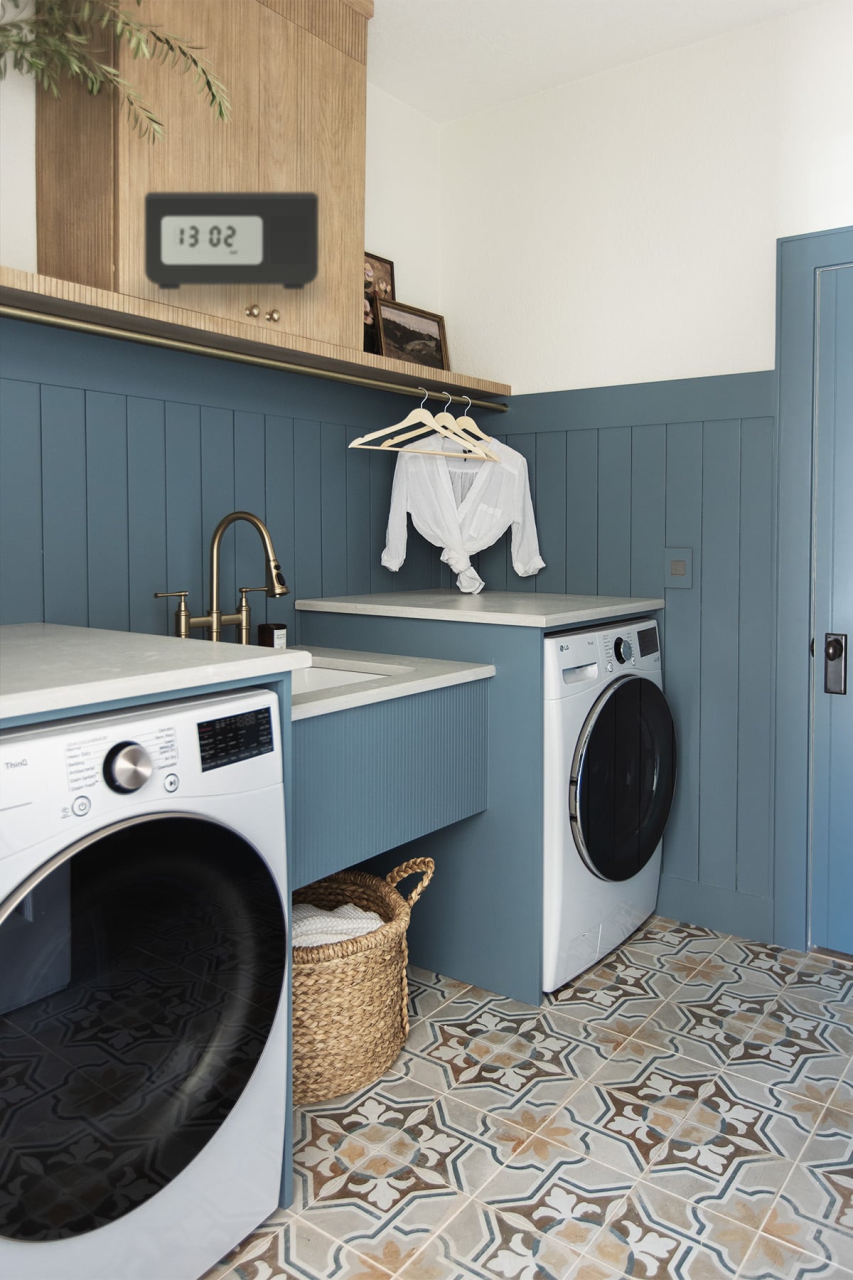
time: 13:02
